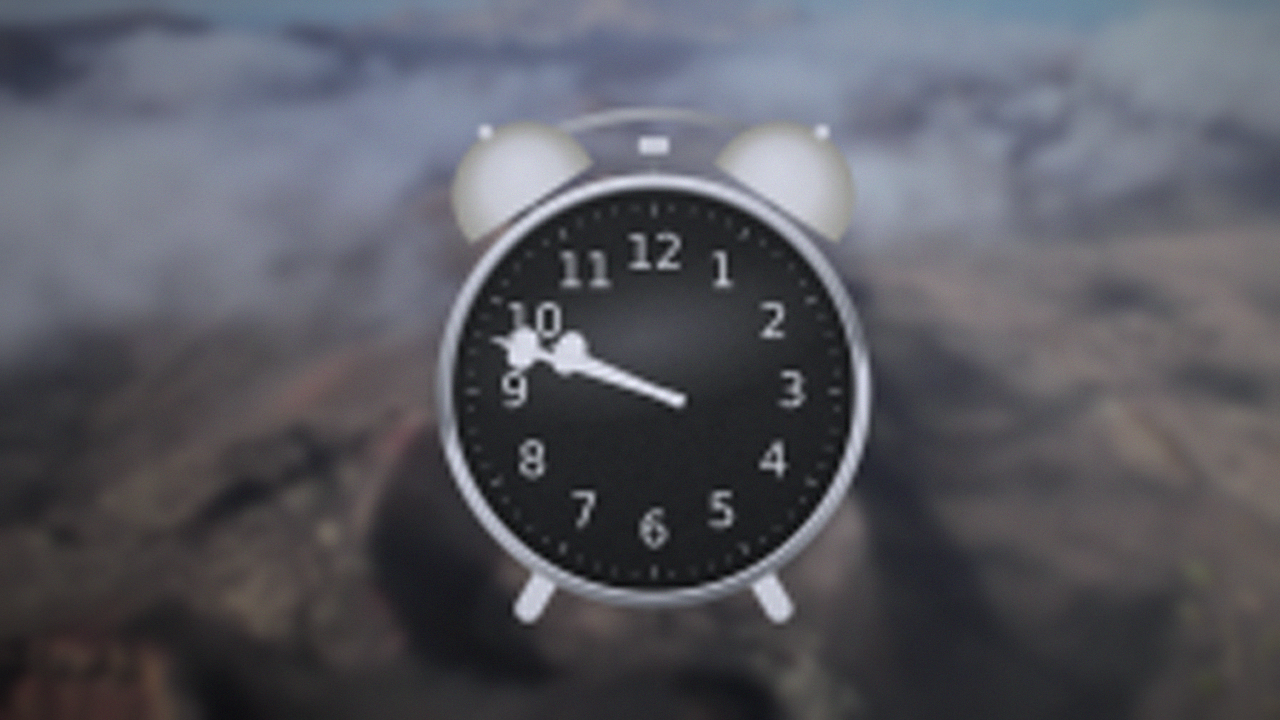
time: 9:48
